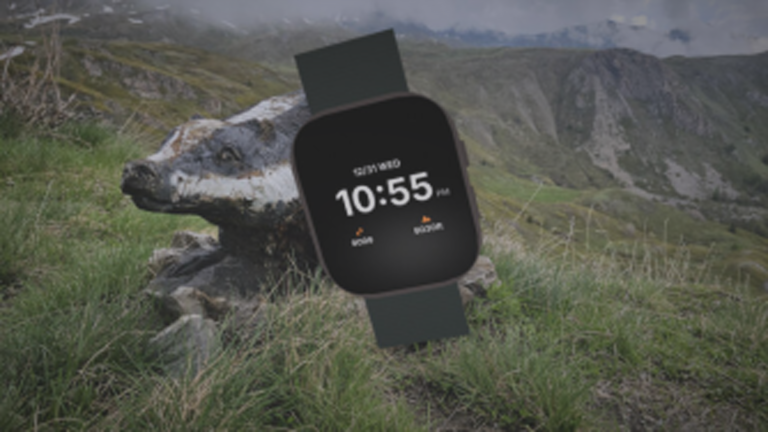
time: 10:55
